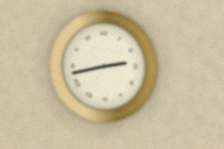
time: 2:43
